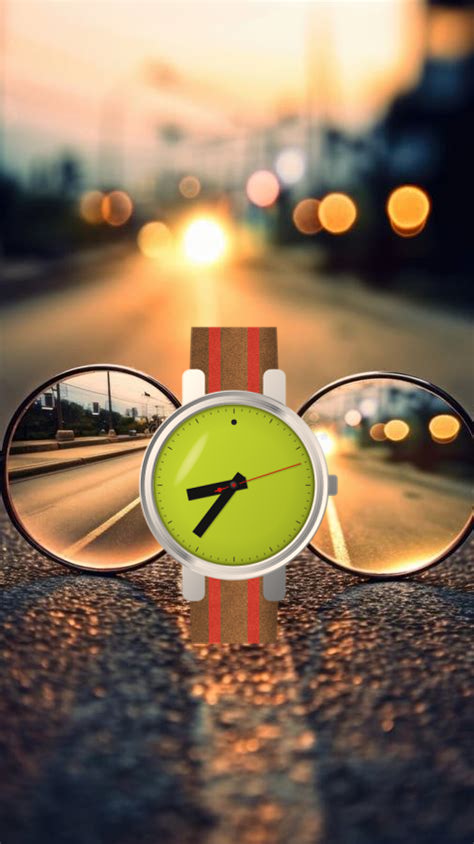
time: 8:36:12
